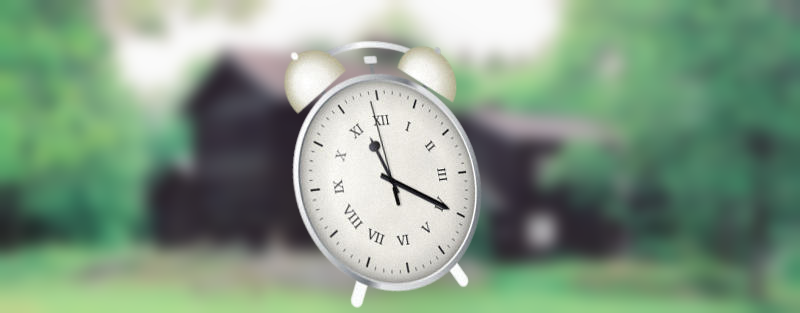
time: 11:19:59
